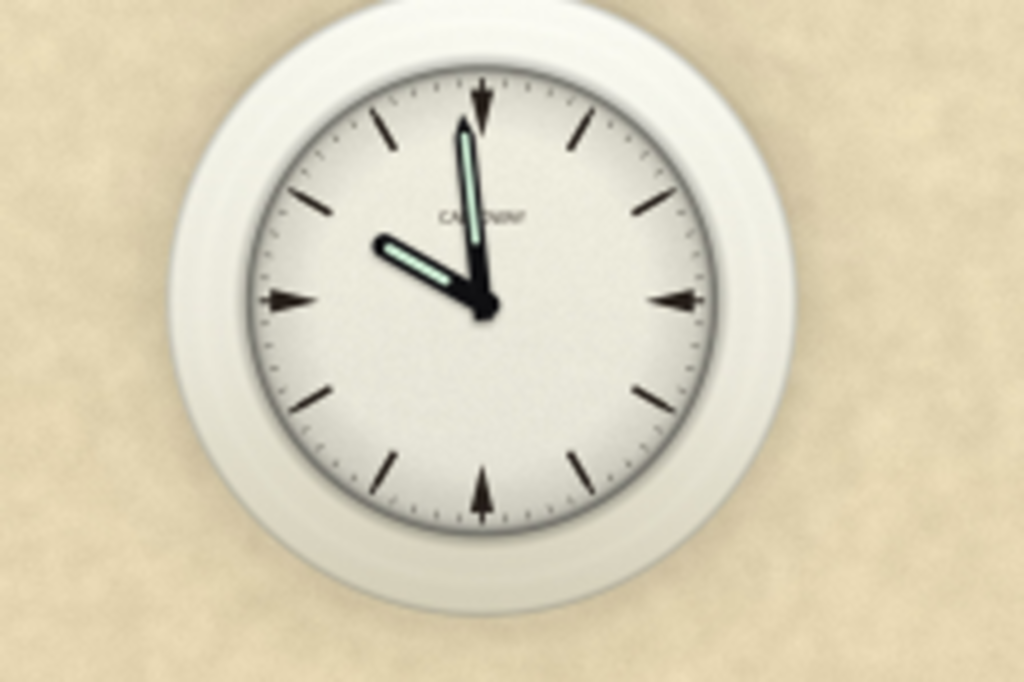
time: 9:59
